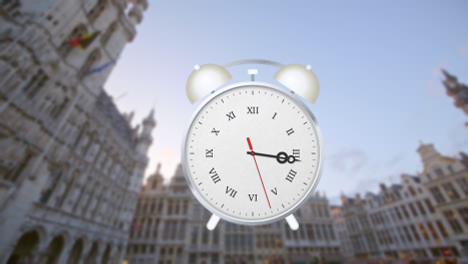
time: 3:16:27
